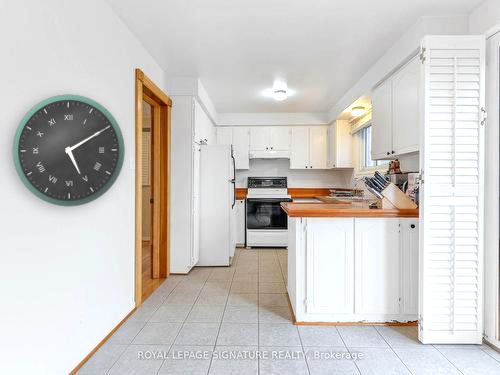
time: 5:10
